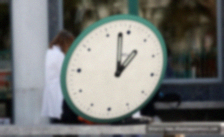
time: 12:58
